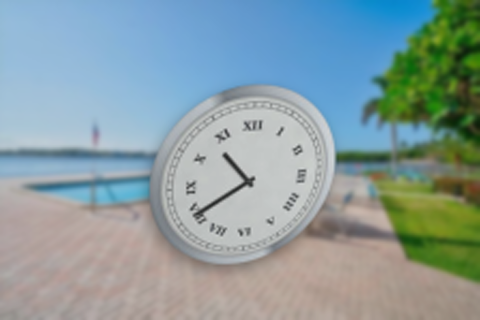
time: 10:40
